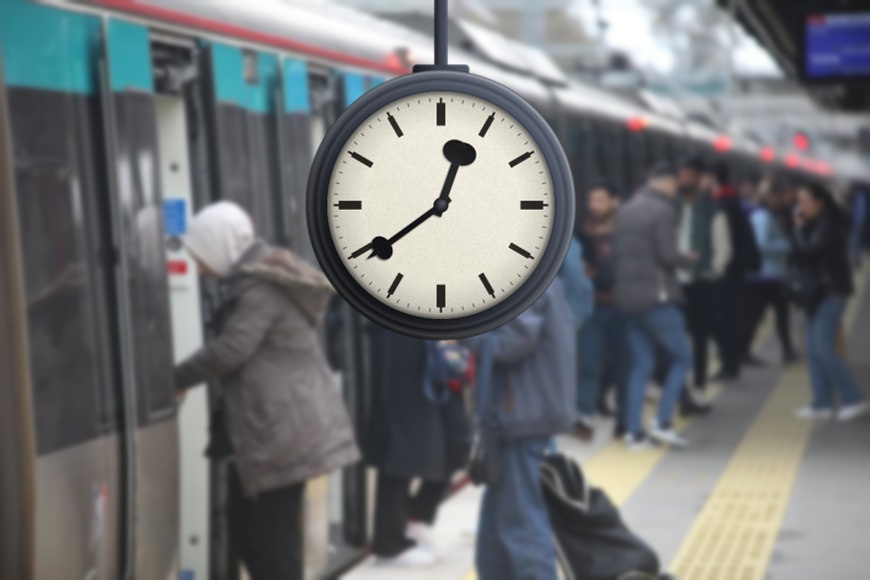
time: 12:39
